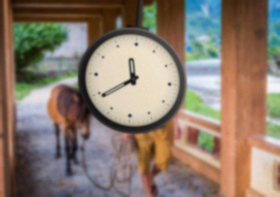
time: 11:39
